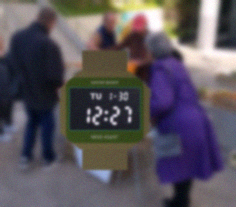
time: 12:27
